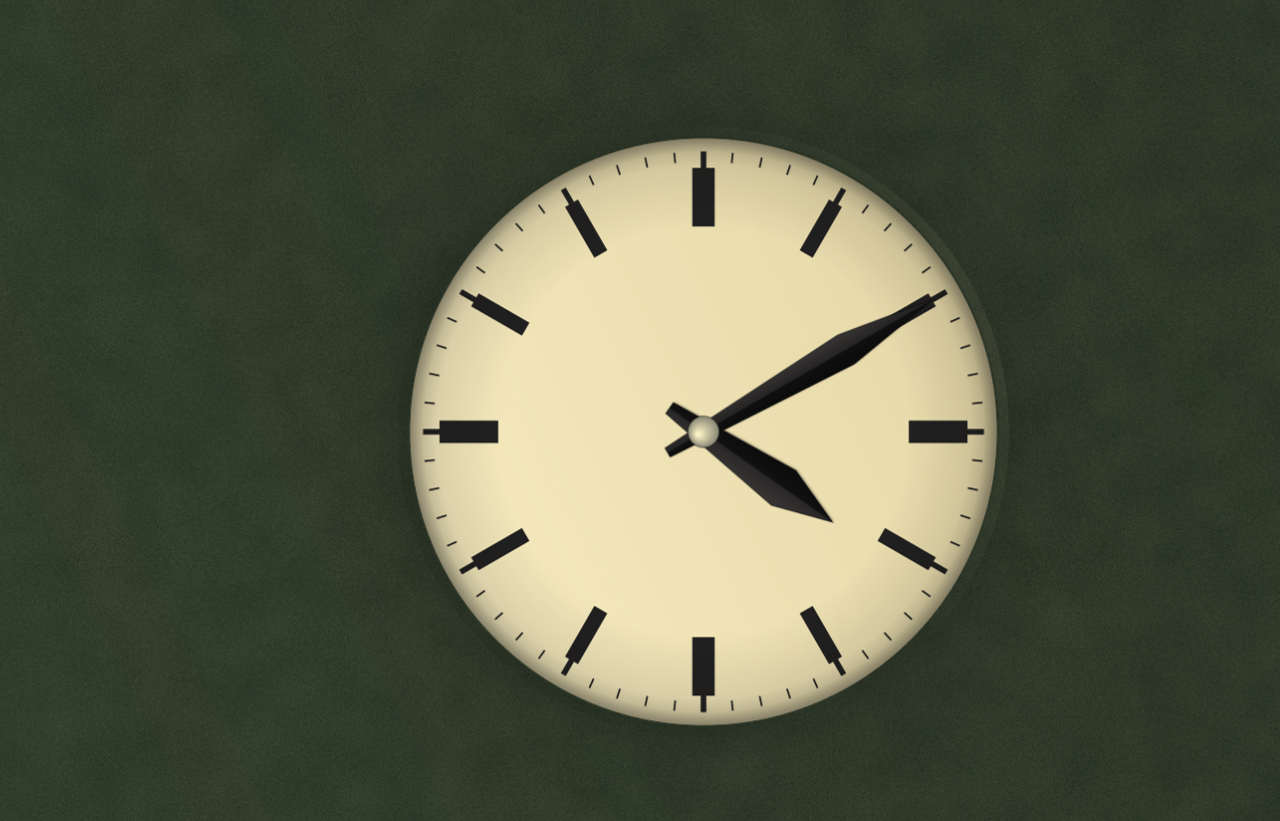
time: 4:10
